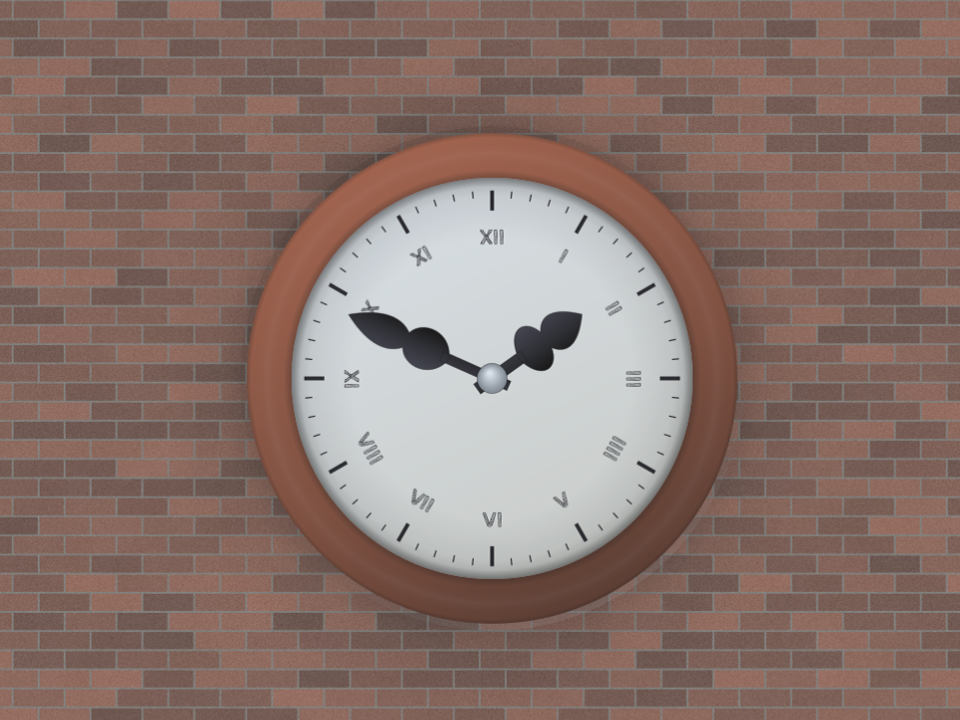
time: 1:49
